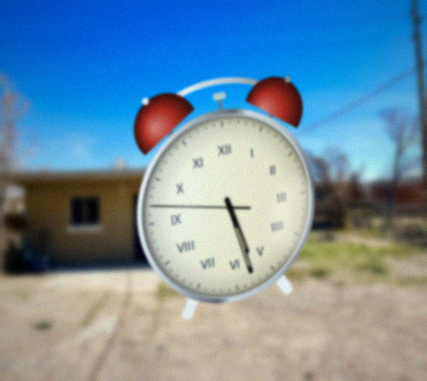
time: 5:27:47
